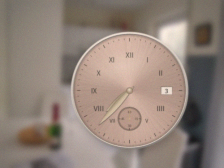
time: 7:37
